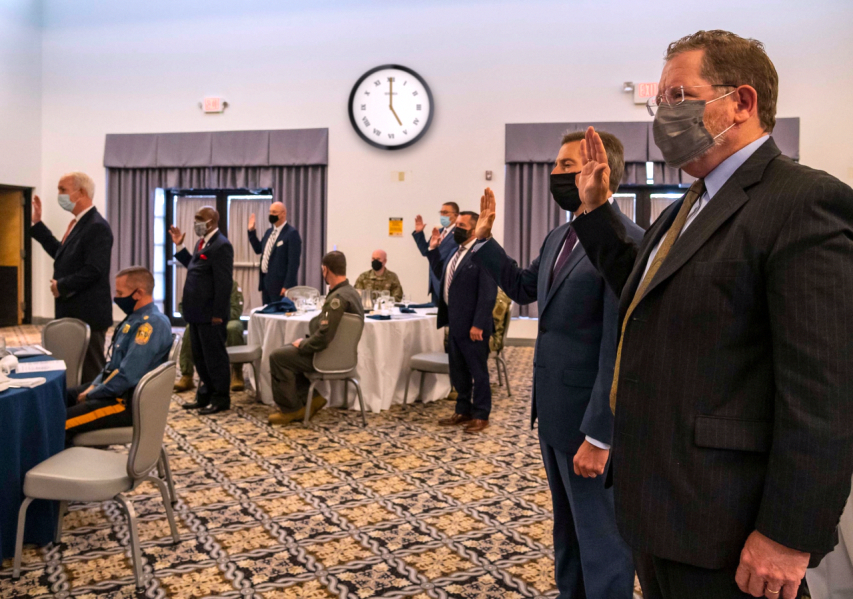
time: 5:00
